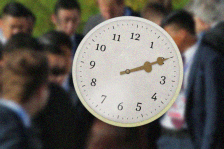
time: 2:10
